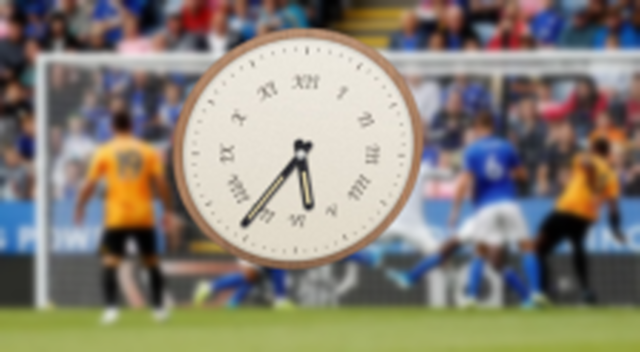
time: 5:36
